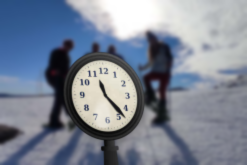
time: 11:23
